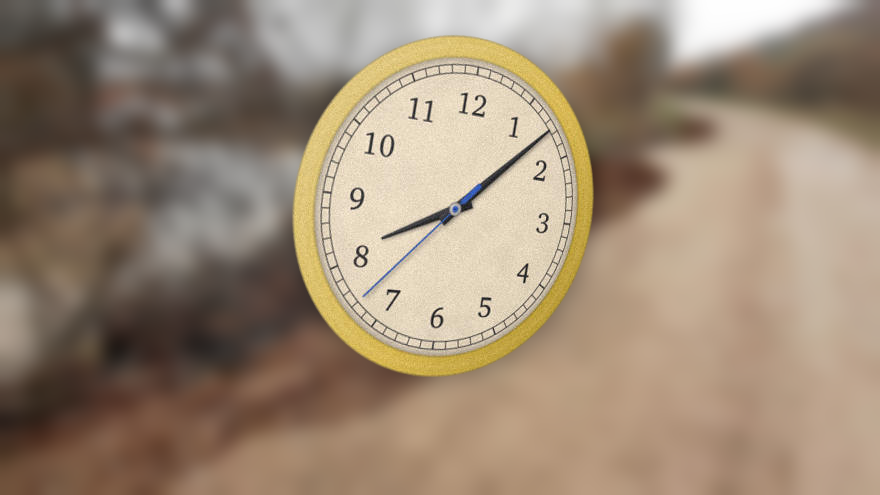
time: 8:07:37
